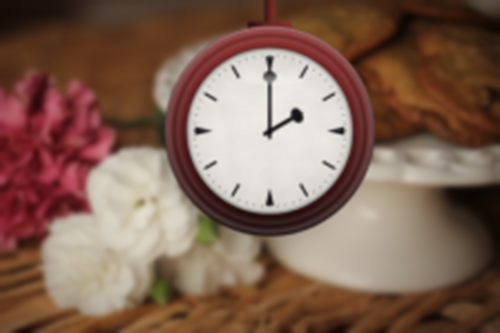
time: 2:00
